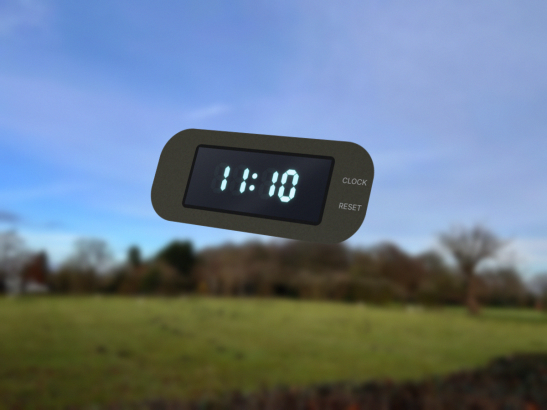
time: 11:10
